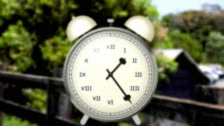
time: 1:24
